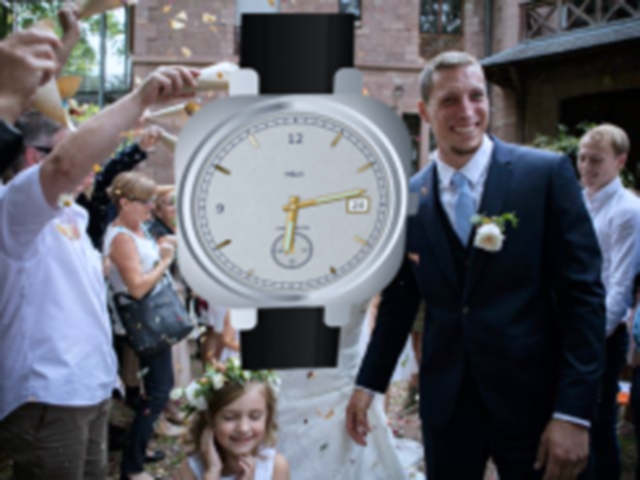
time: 6:13
